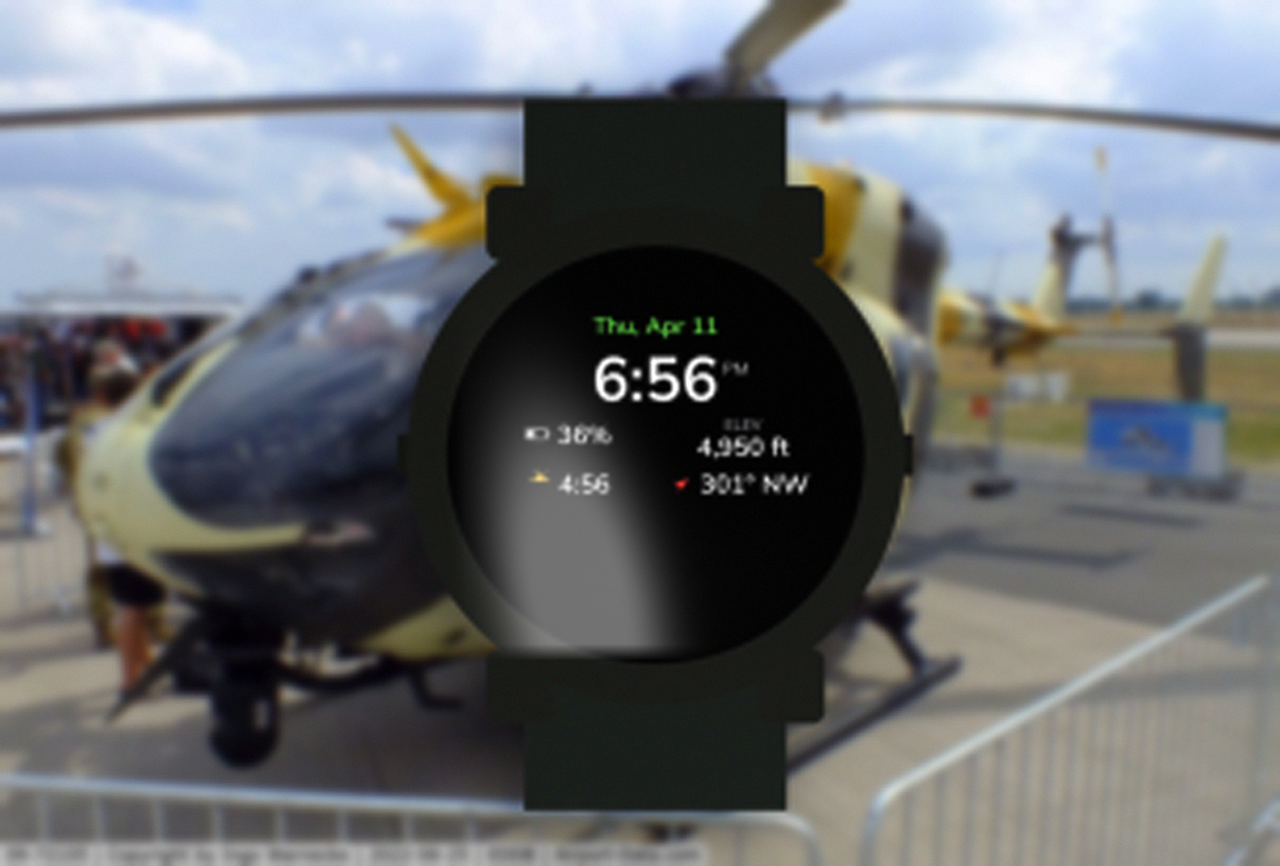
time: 6:56
